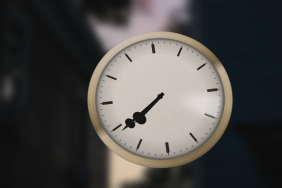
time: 7:39
